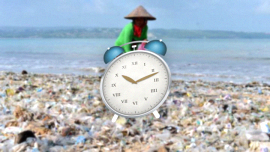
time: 10:12
